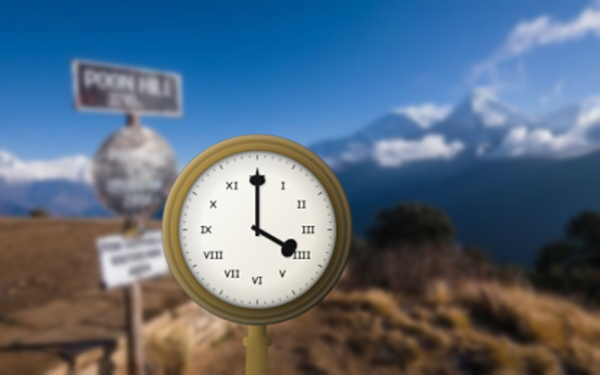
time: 4:00
